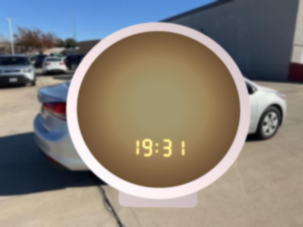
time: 19:31
